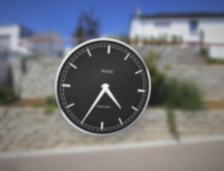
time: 4:35
